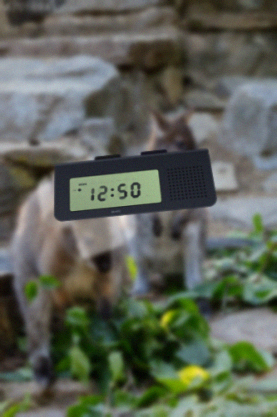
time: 12:50
